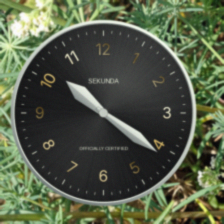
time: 10:21
